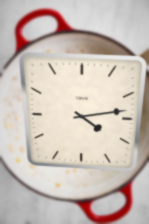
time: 4:13
